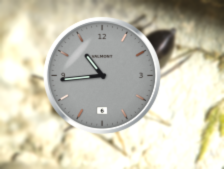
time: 10:44
